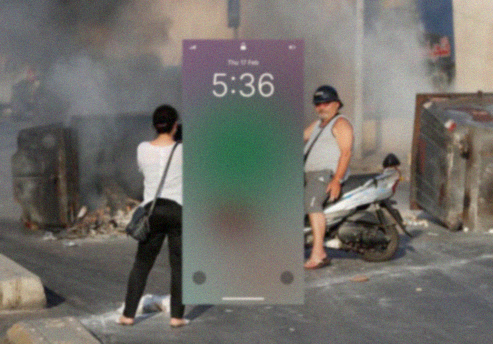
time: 5:36
